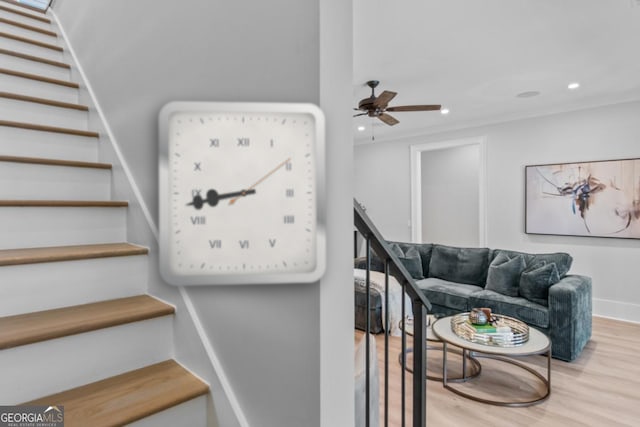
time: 8:43:09
